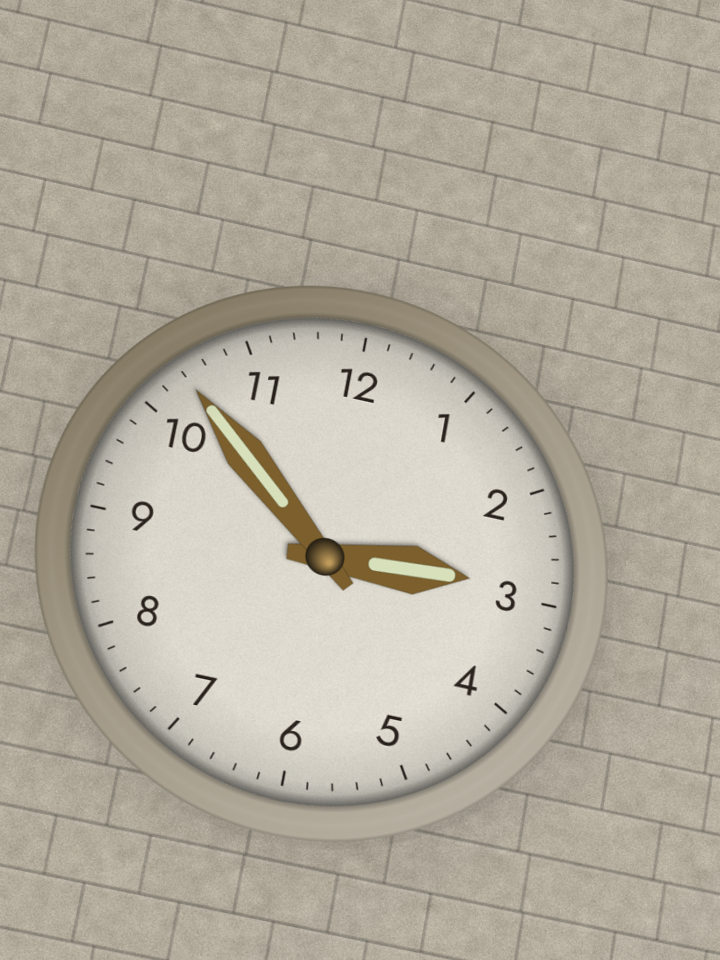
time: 2:52
